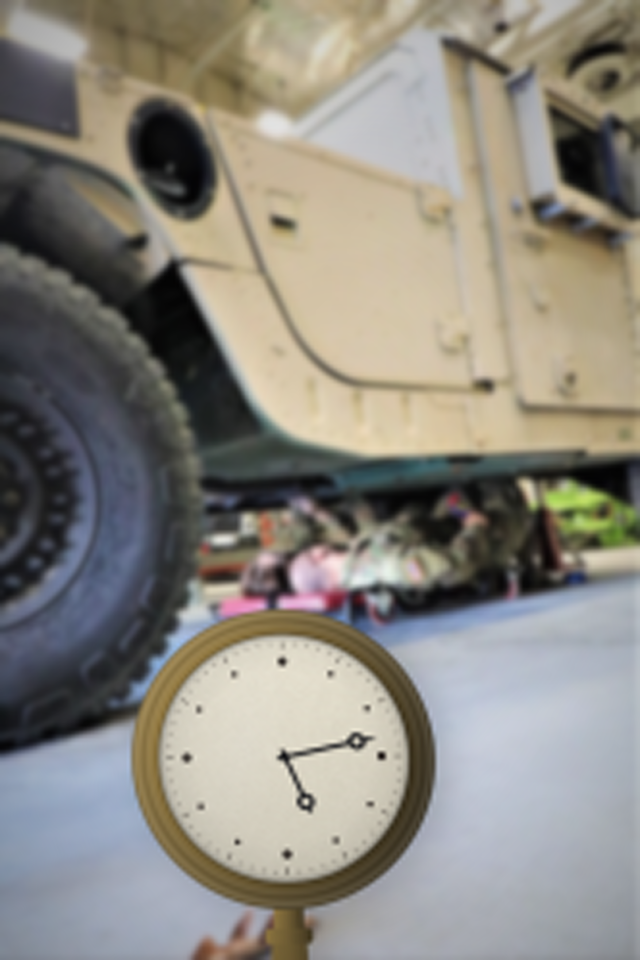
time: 5:13
